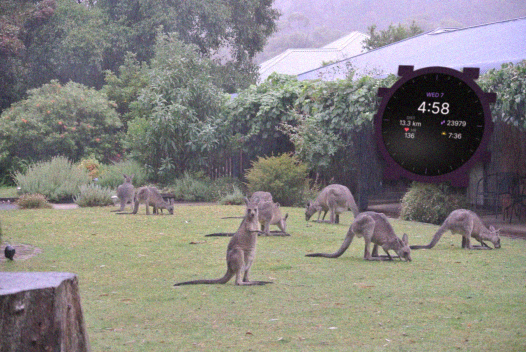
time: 4:58
